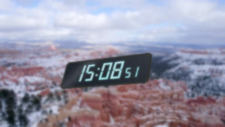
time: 15:08:51
